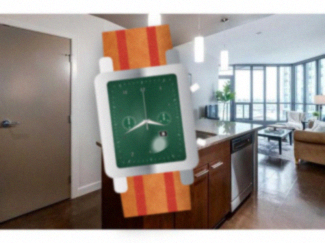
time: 3:41
